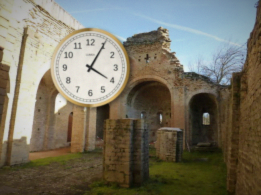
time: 4:05
